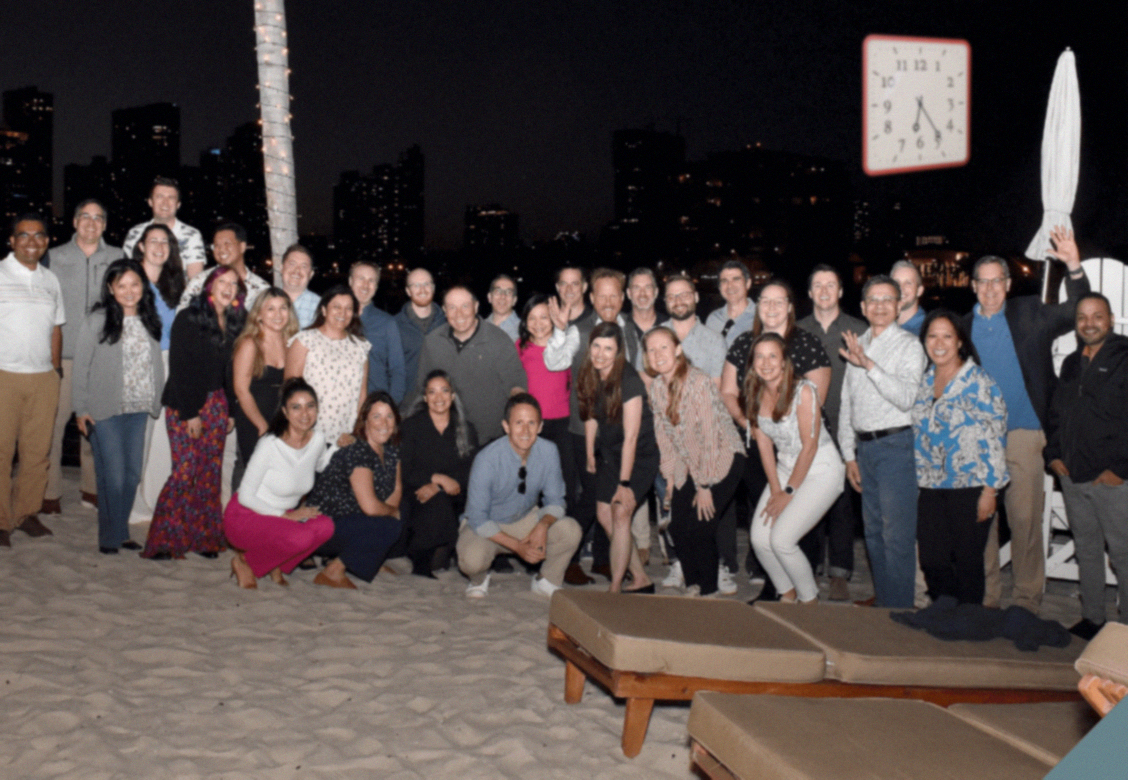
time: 6:24
